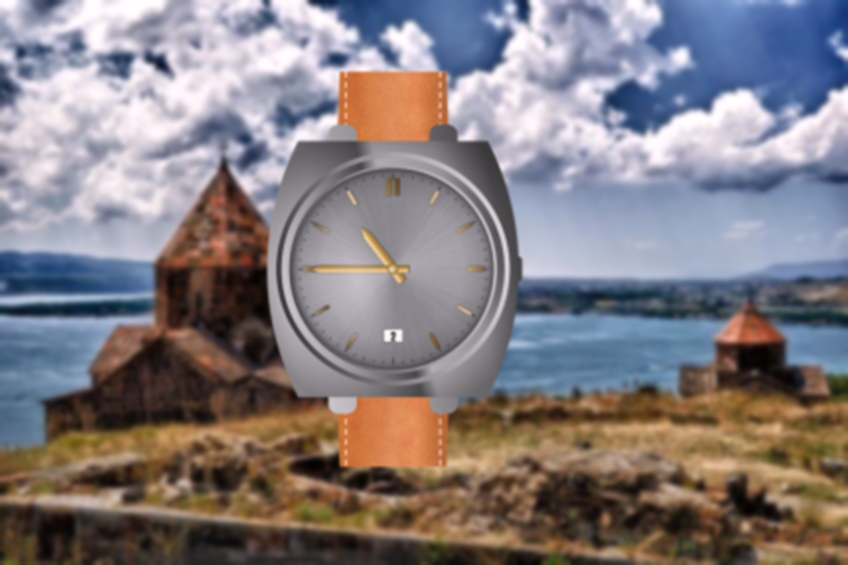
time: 10:45
